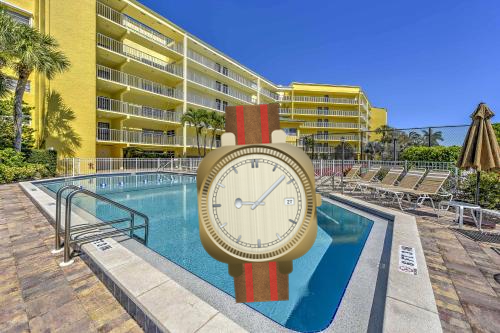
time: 9:08
